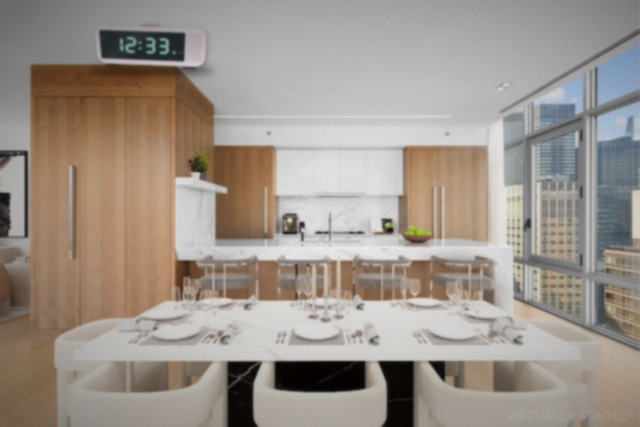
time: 12:33
